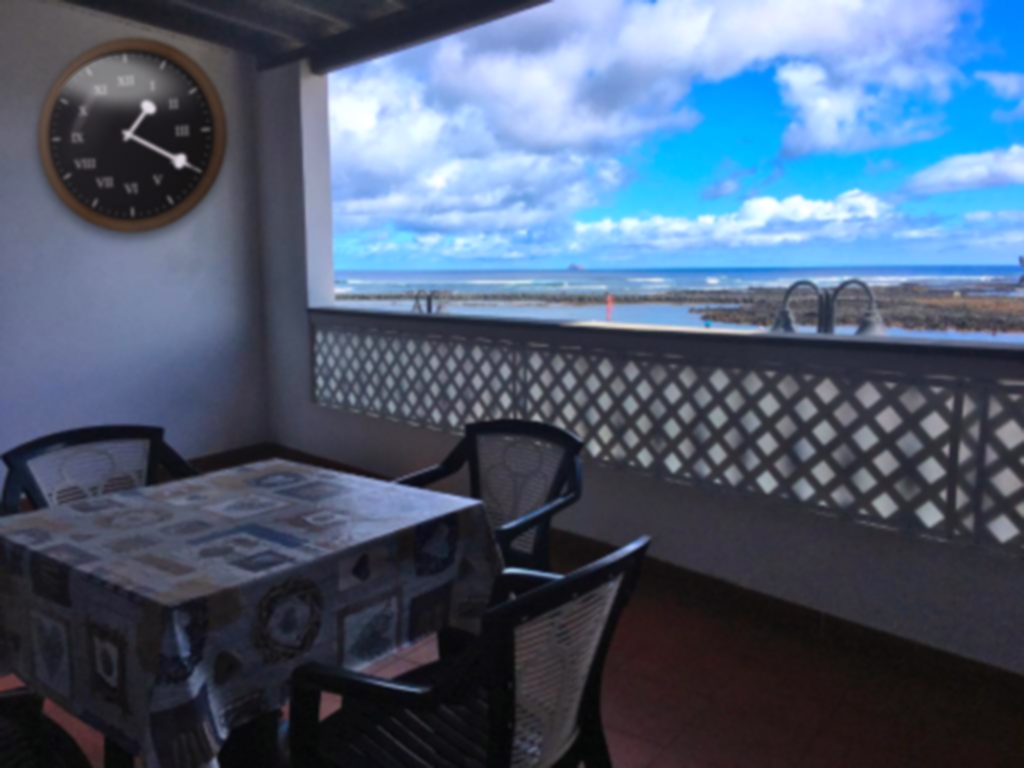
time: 1:20
